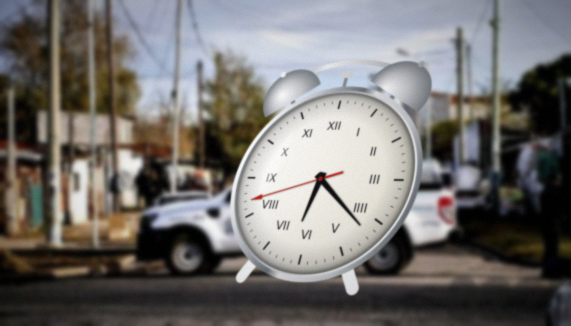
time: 6:21:42
